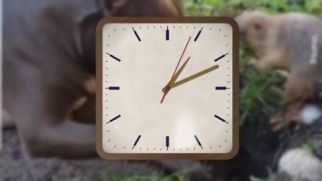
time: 1:11:04
